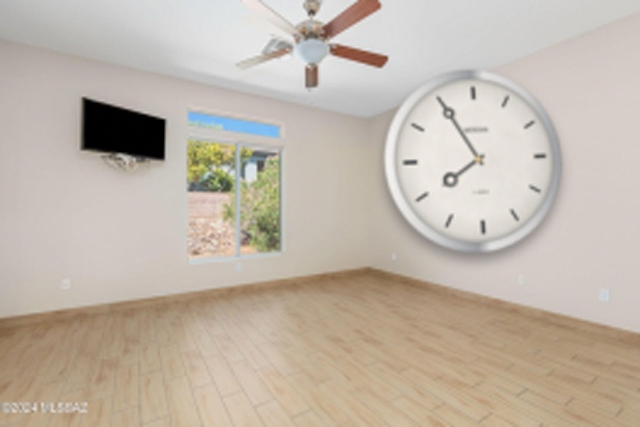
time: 7:55
